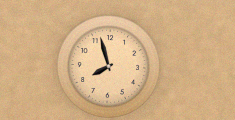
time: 7:57
